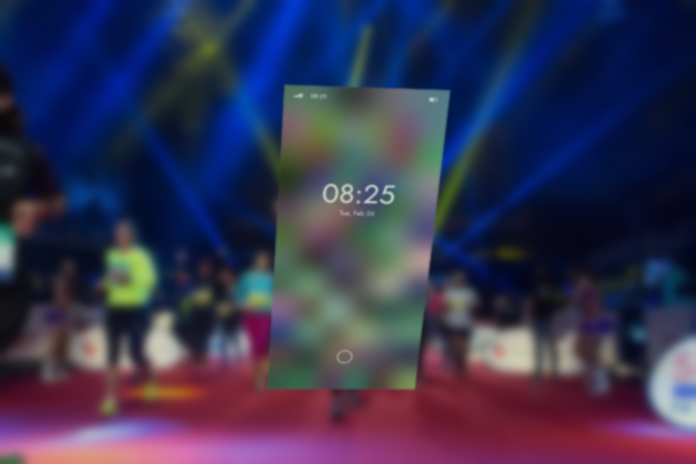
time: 8:25
